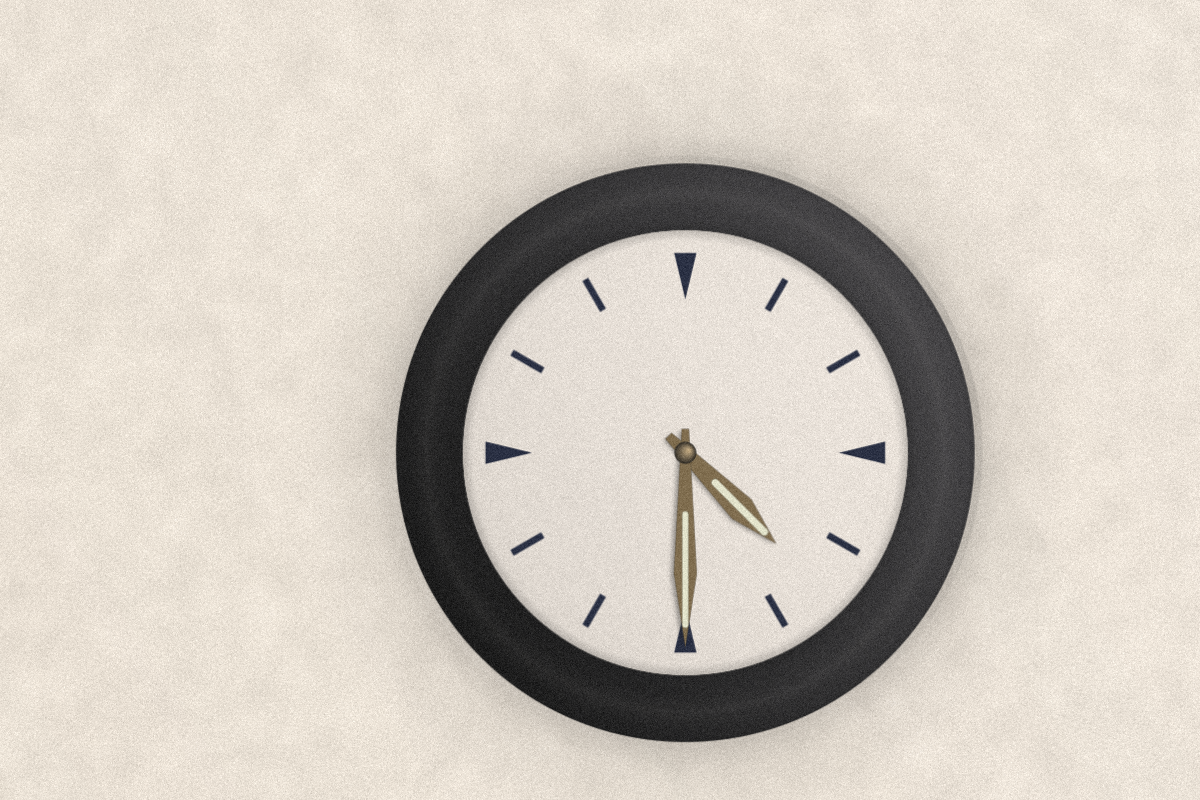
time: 4:30
